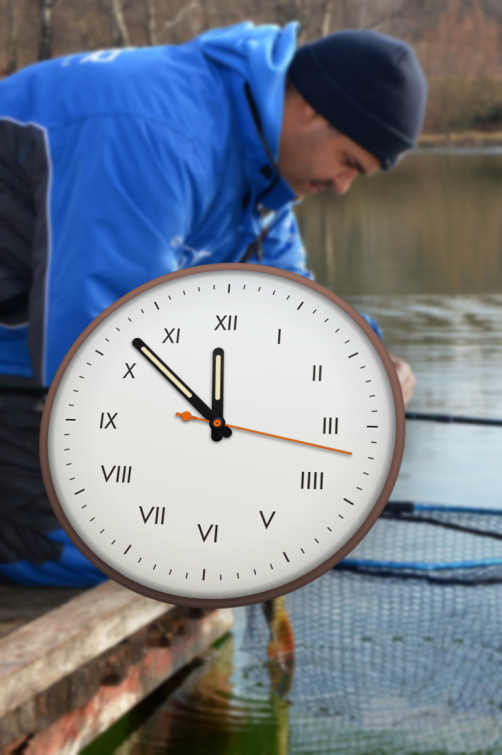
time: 11:52:17
